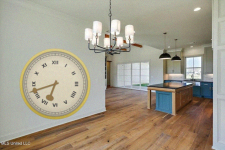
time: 6:42
